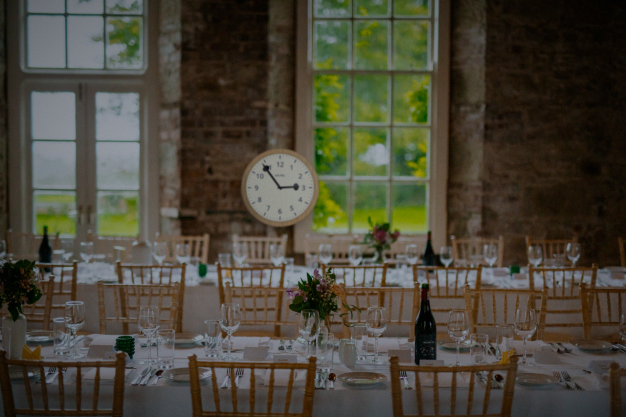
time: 2:54
